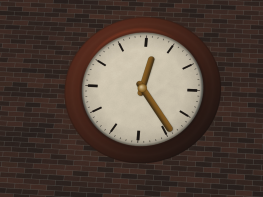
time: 12:24
